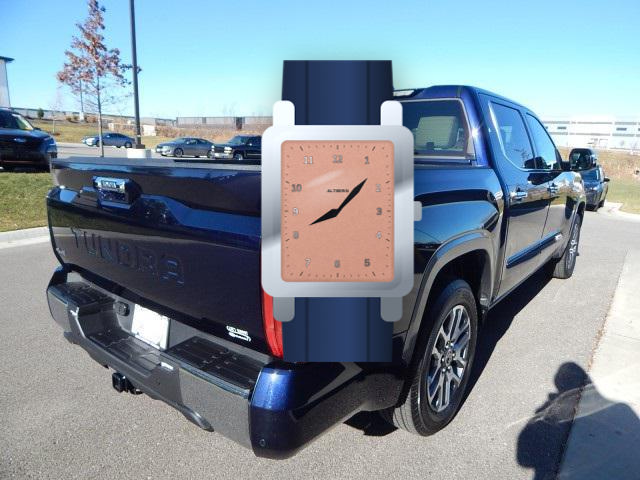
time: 8:07
